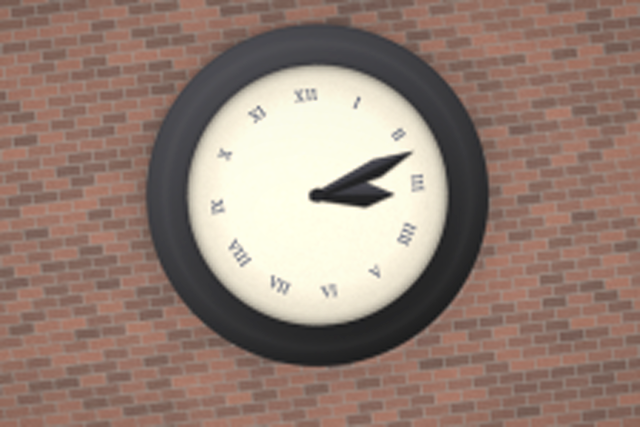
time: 3:12
